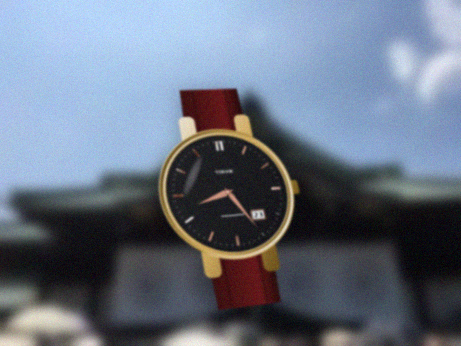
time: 8:25
